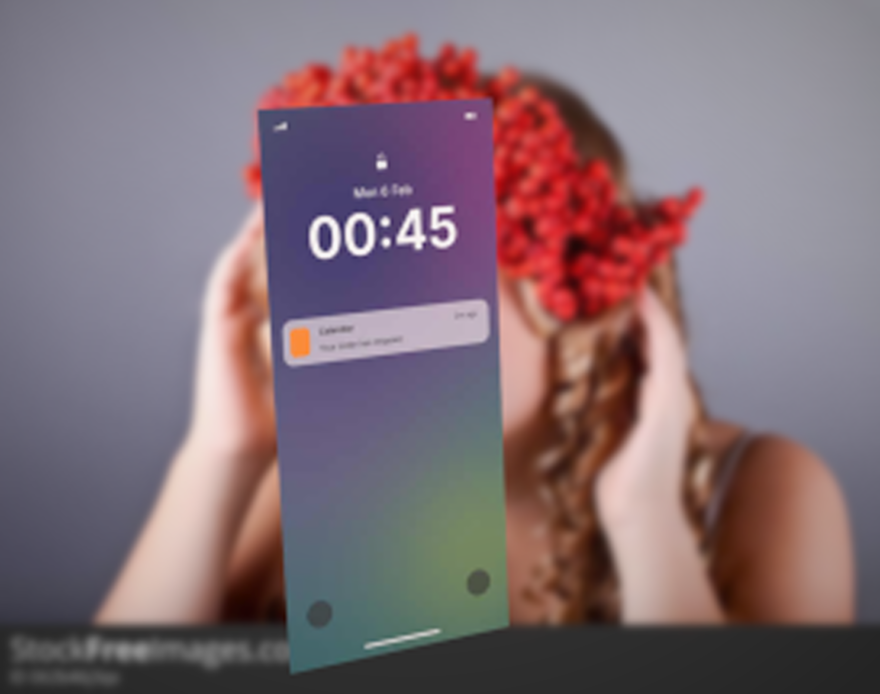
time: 0:45
